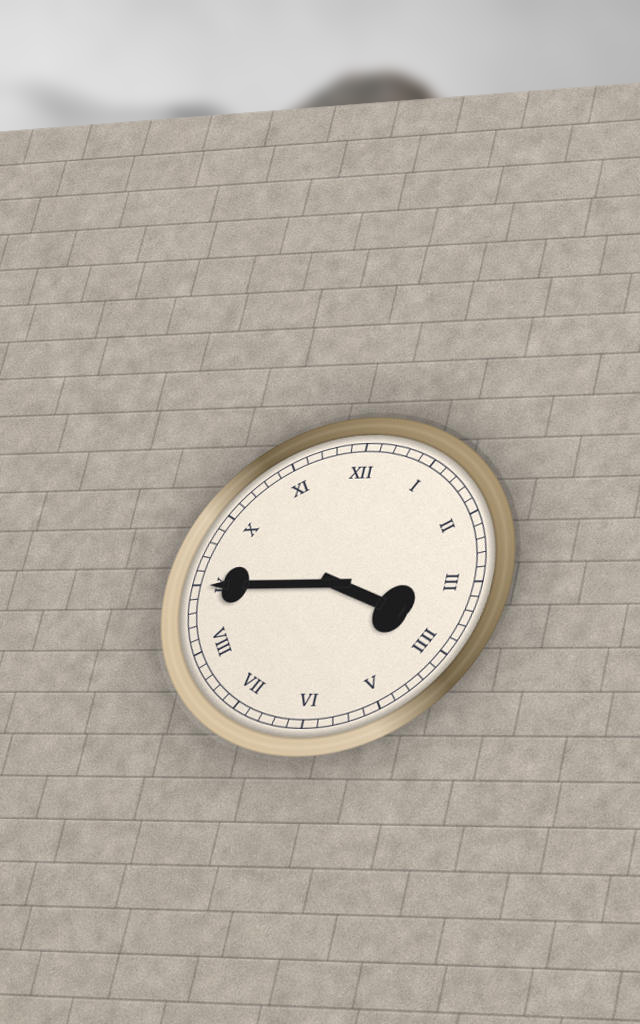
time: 3:45
